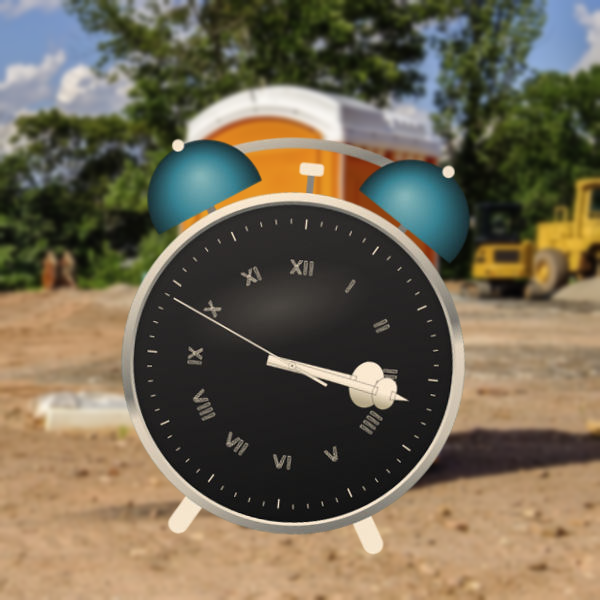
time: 3:16:49
